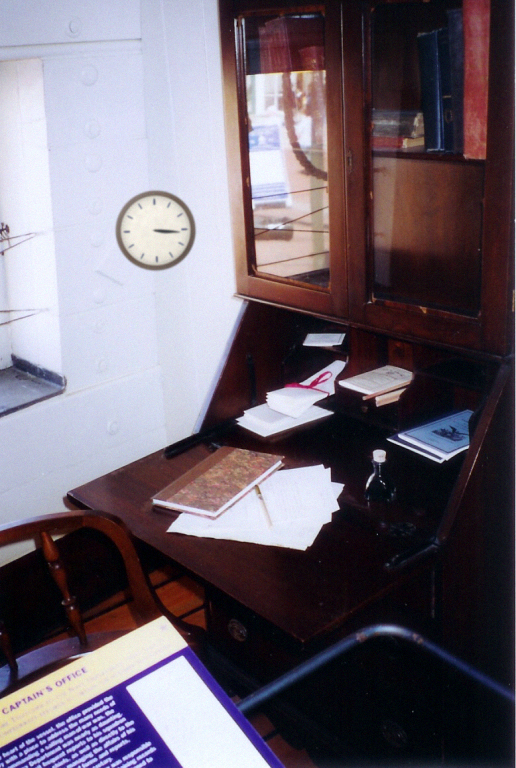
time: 3:16
